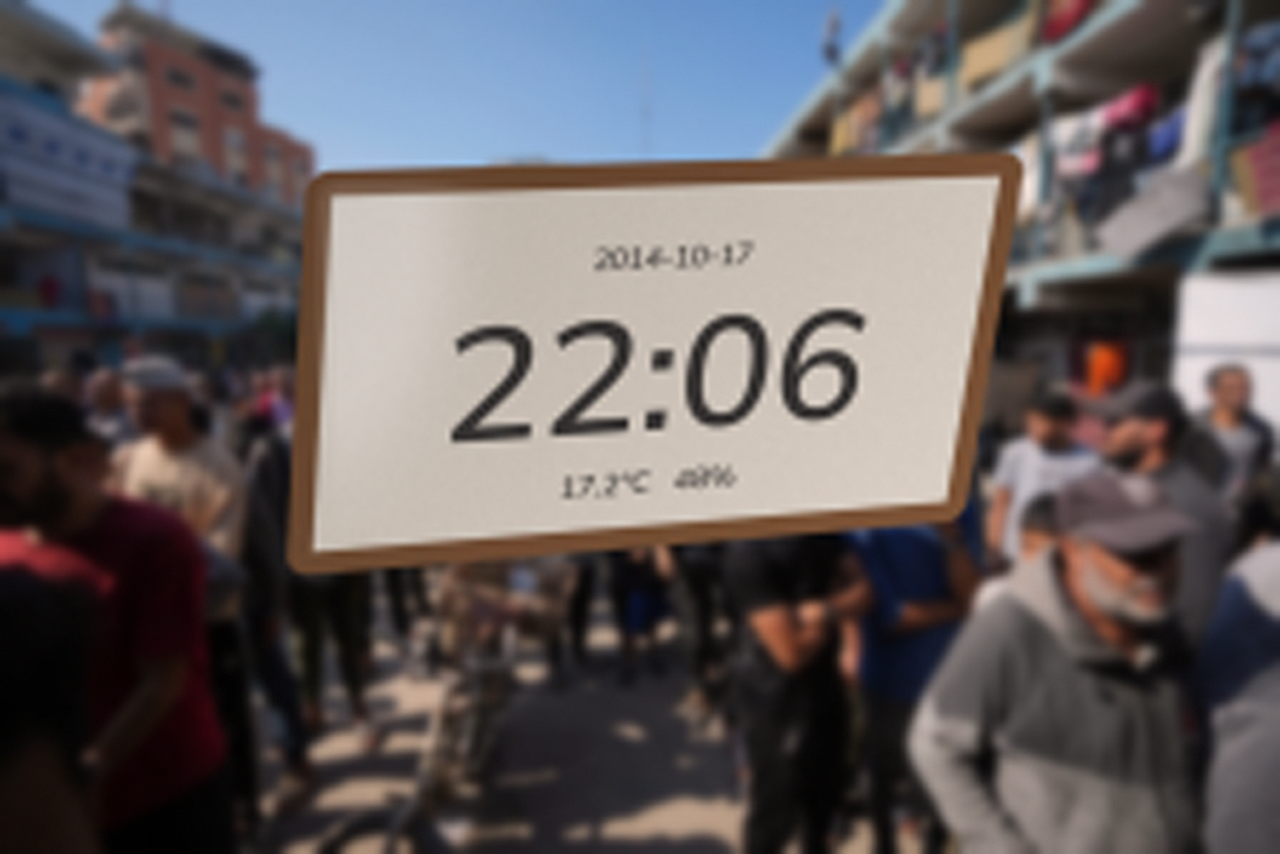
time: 22:06
